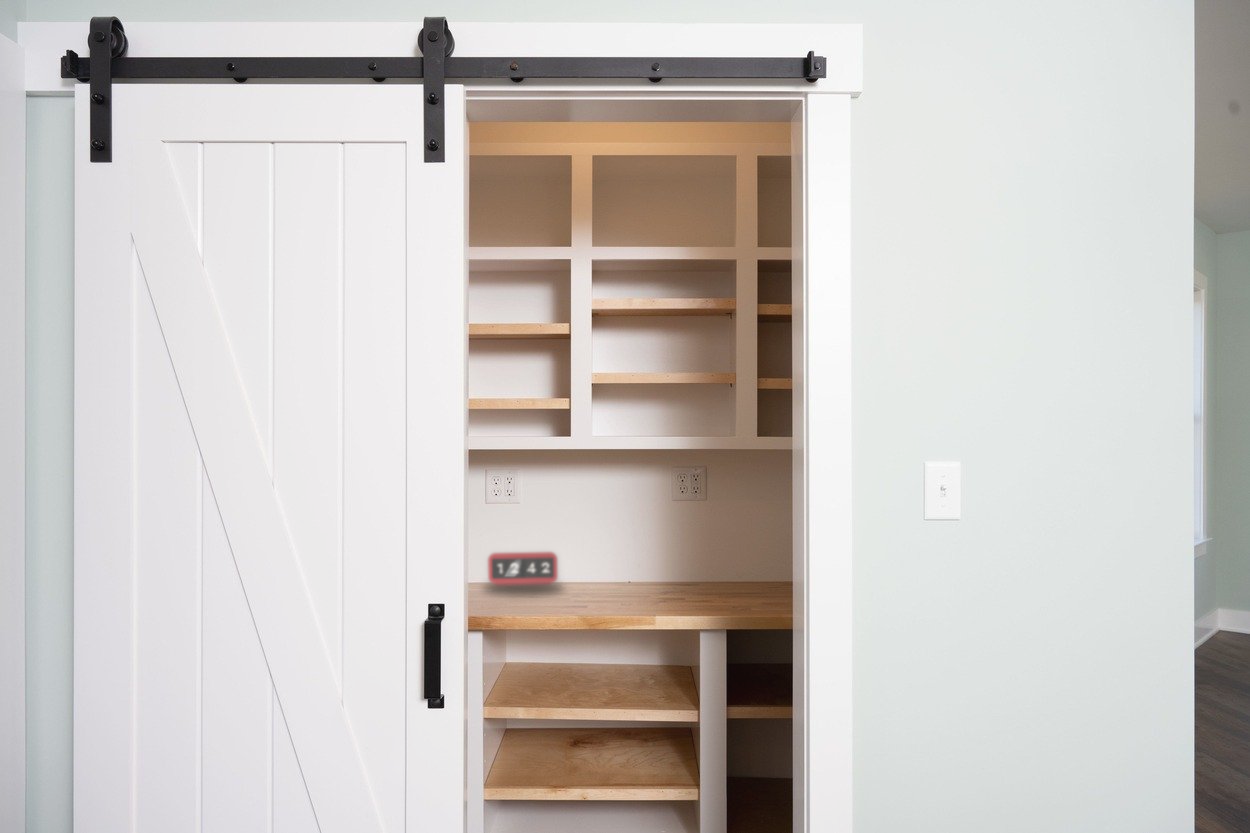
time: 12:42
